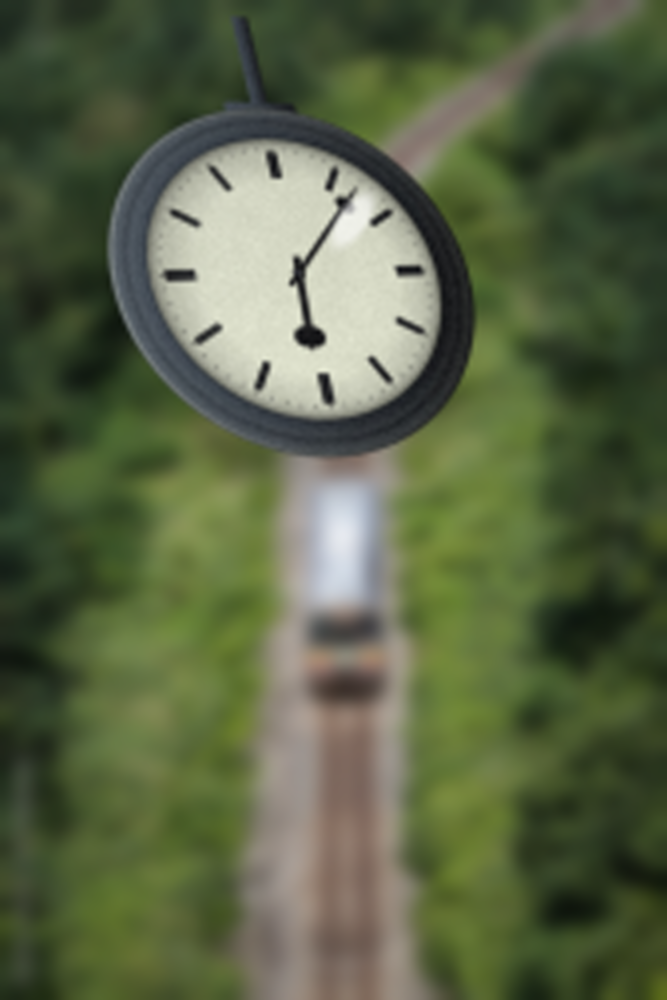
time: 6:07
